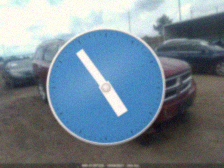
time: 4:54
